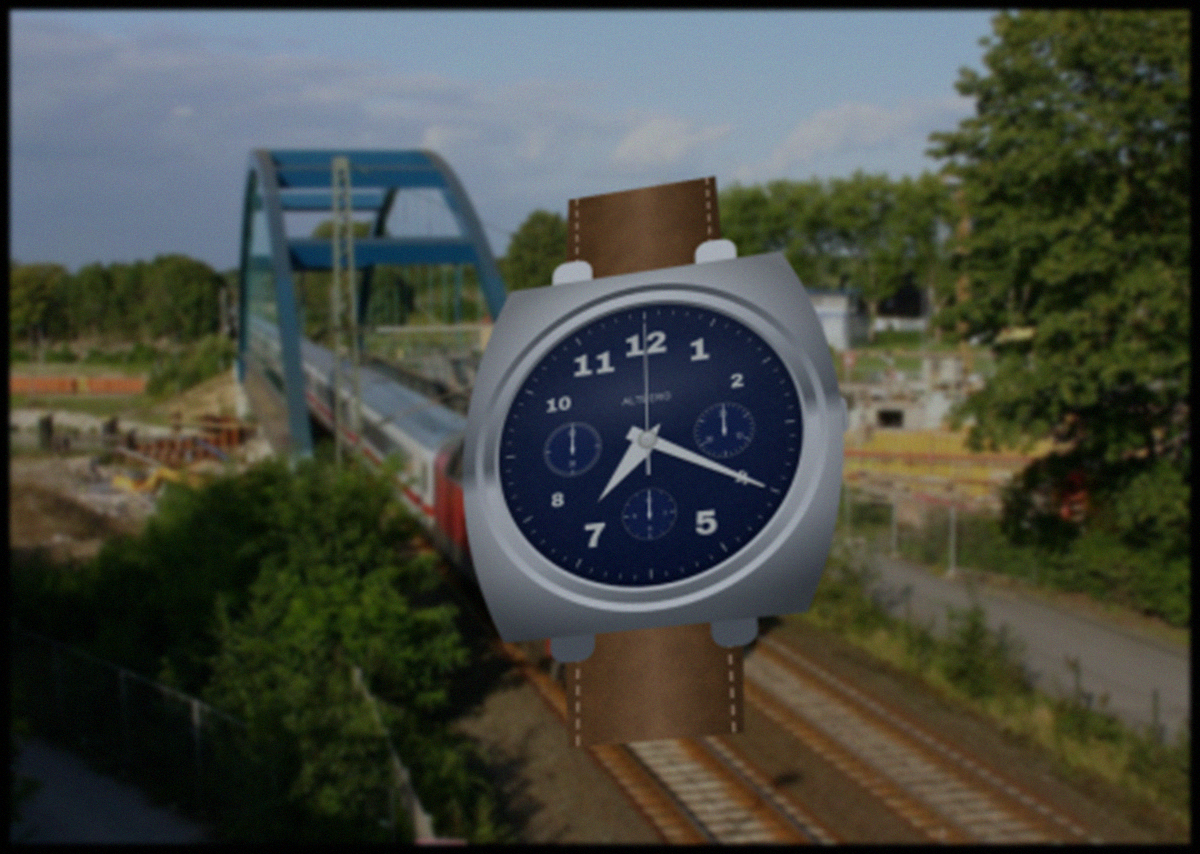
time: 7:20
